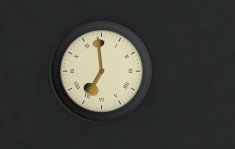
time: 6:59
